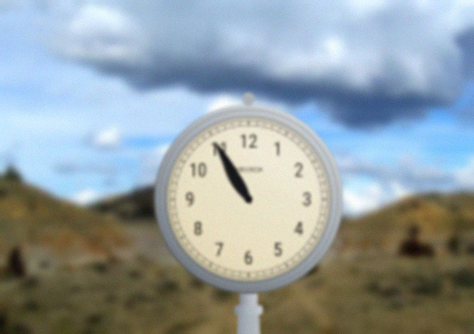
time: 10:55
